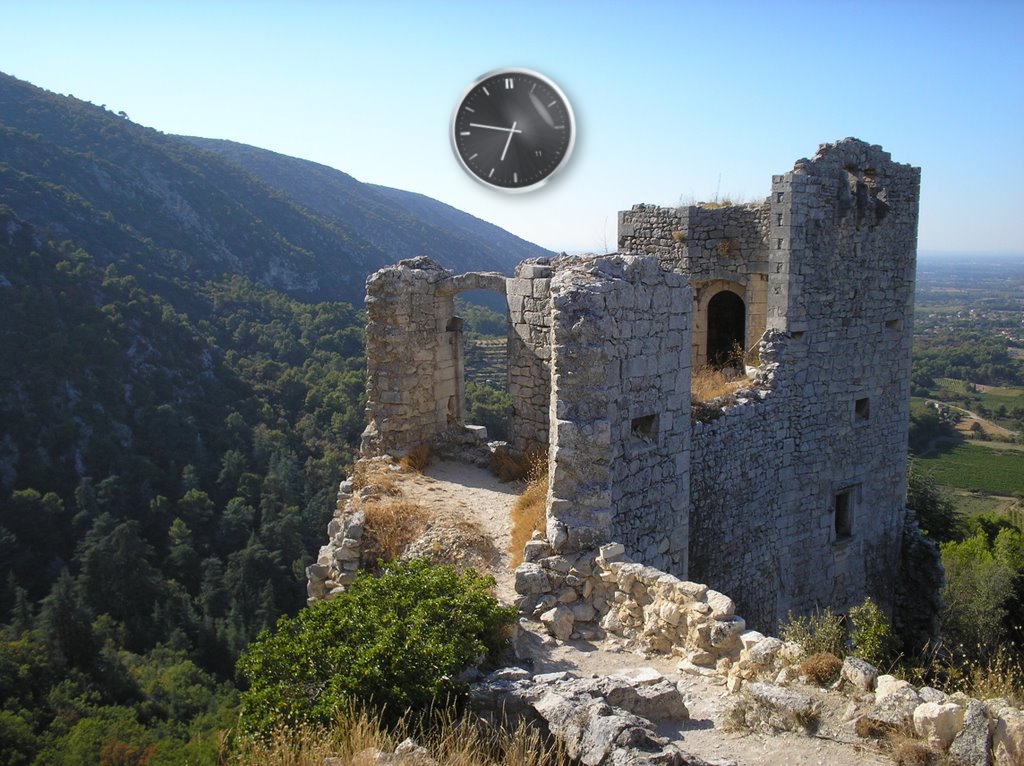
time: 6:47
